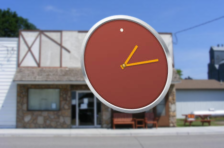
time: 1:13
